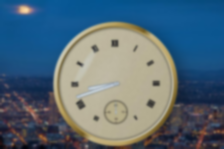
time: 8:42
